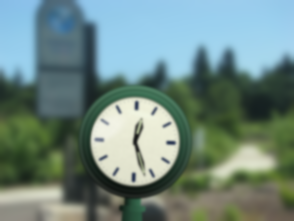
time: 12:27
